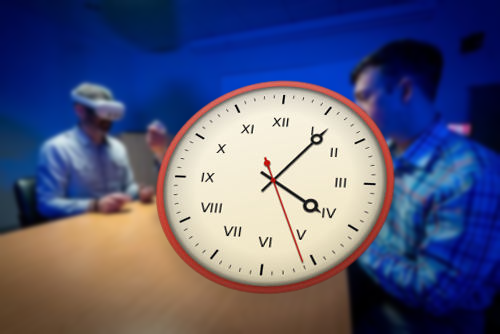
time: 4:06:26
